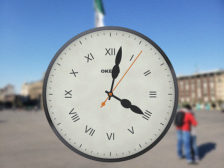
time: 4:02:06
